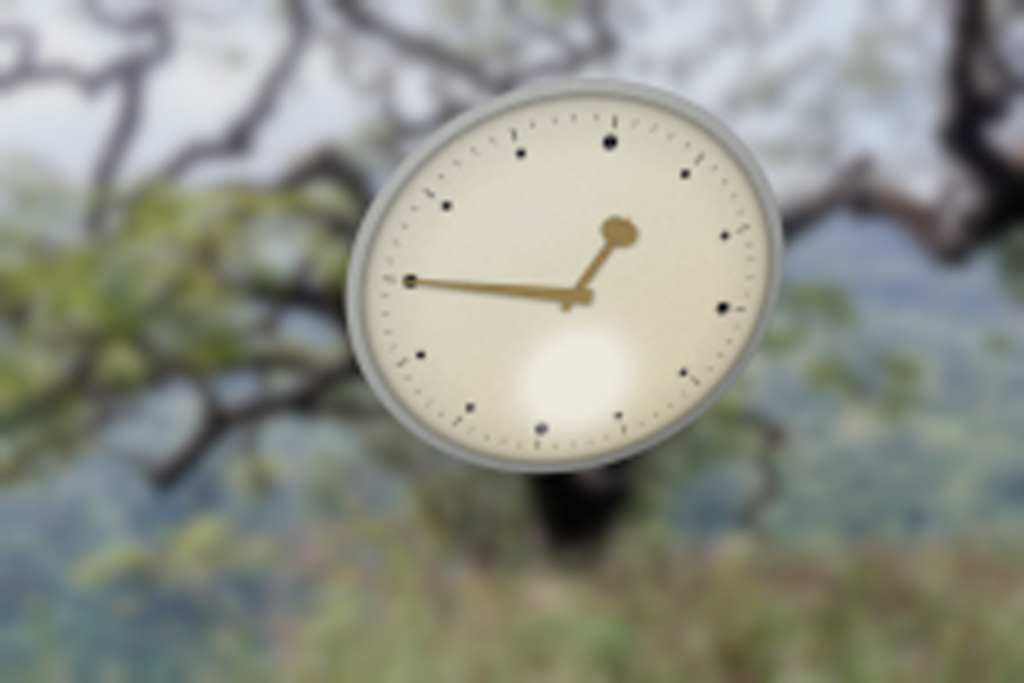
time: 12:45
